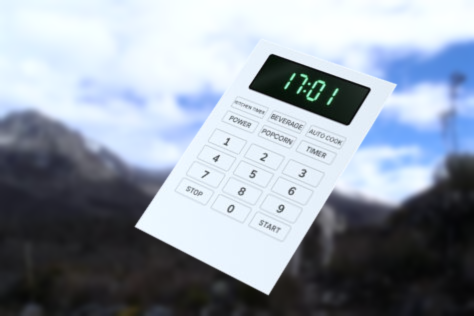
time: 17:01
